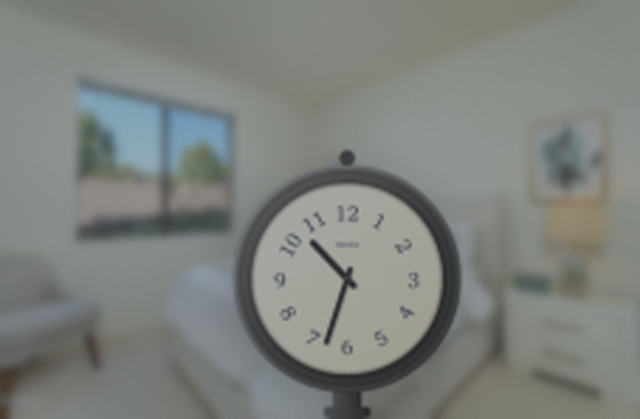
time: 10:33
